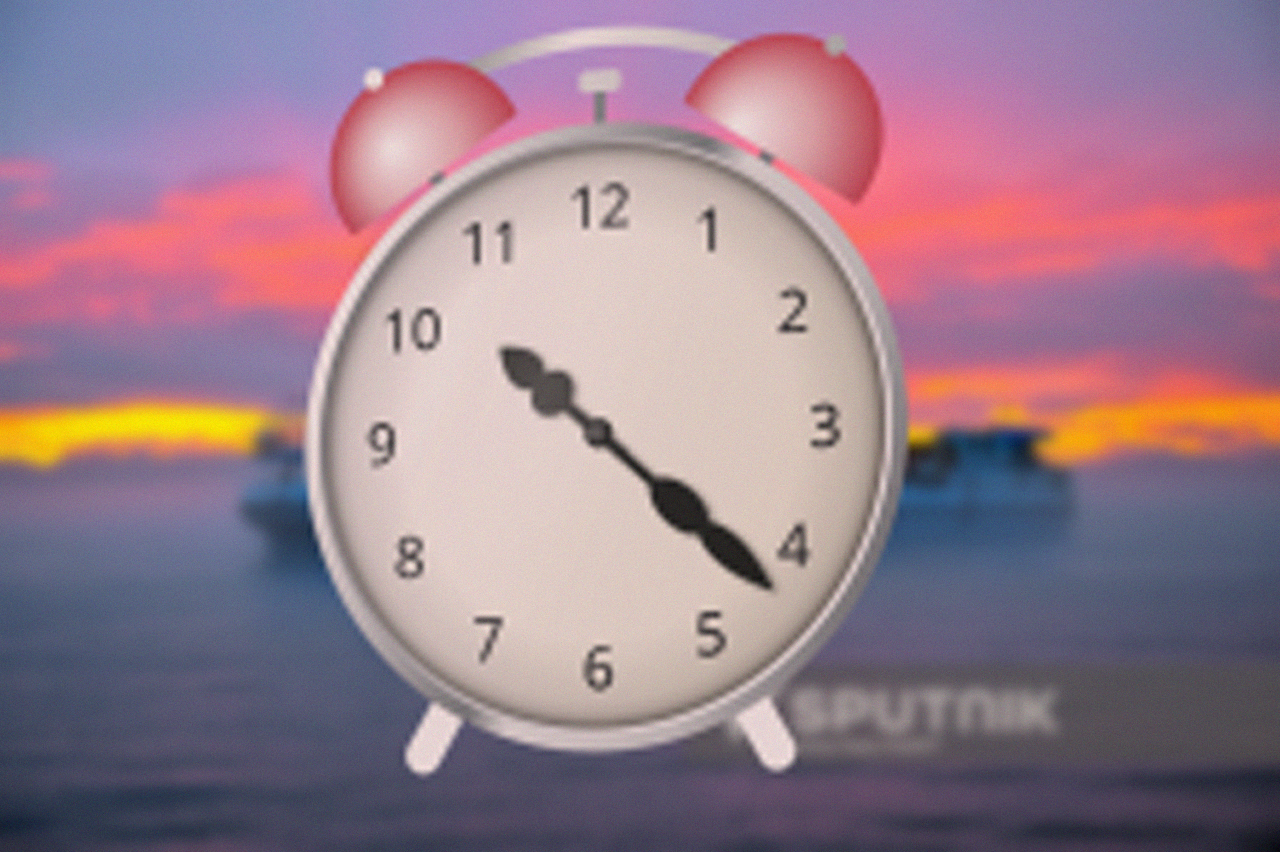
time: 10:22
